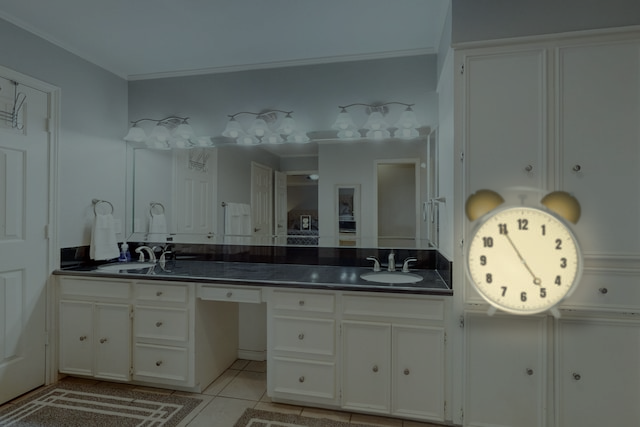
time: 4:55
